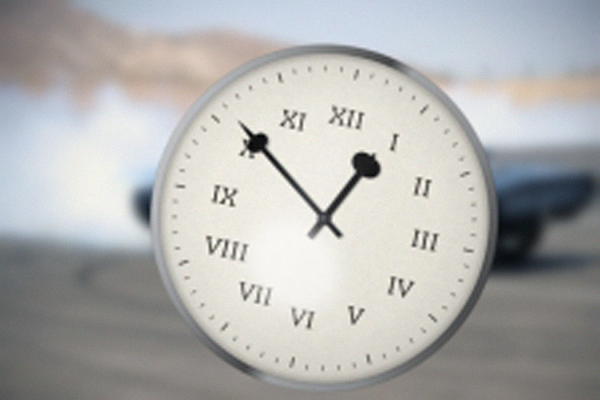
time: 12:51
